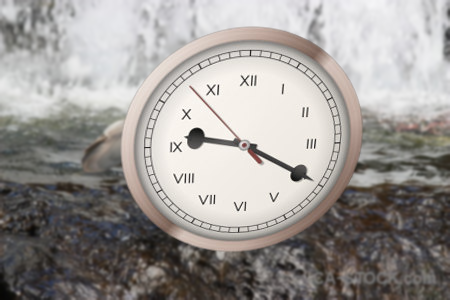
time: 9:19:53
